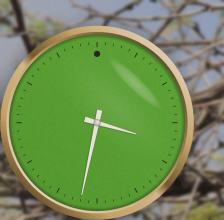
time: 3:32
